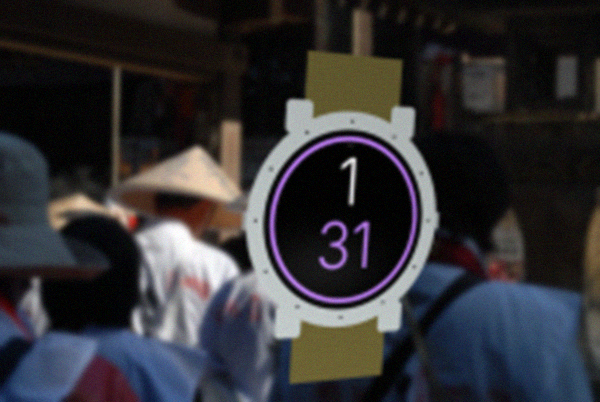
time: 1:31
